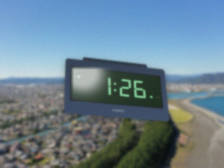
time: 1:26
